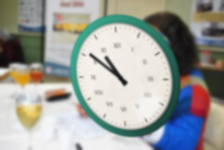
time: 10:51
